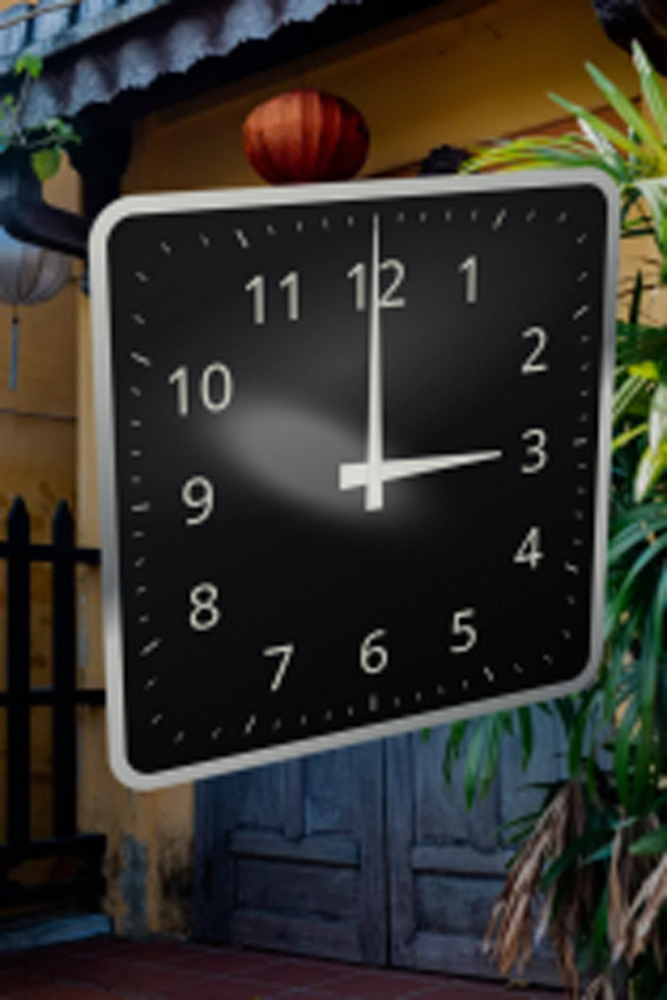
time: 3:00
